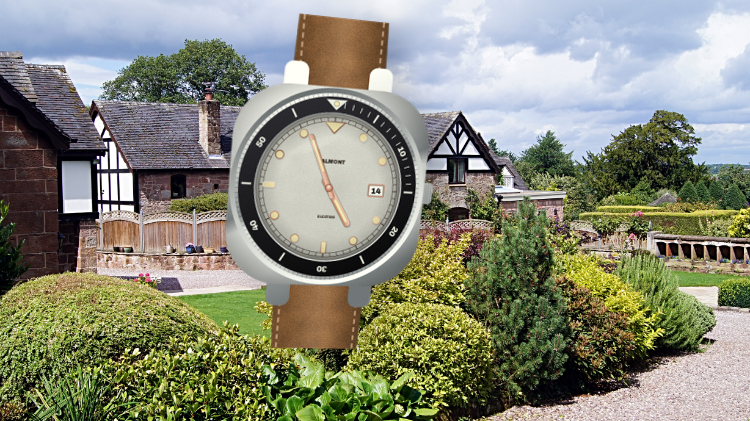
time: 4:56
